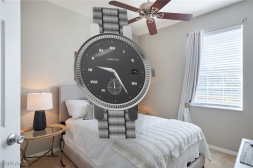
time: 9:25
